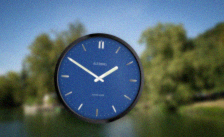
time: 1:50
